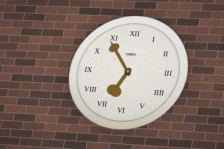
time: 6:54
